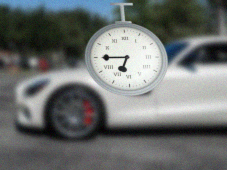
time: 6:45
